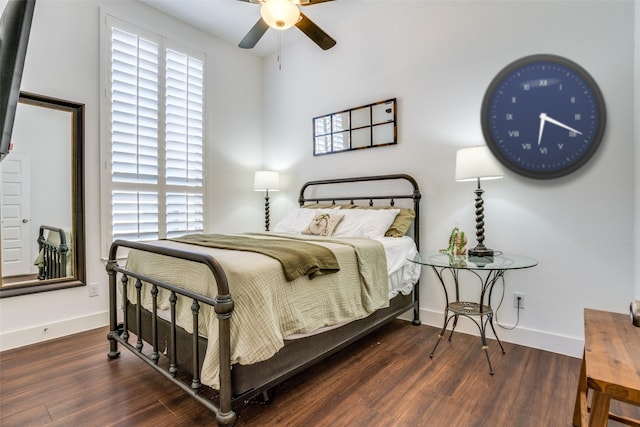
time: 6:19
